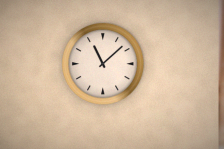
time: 11:08
